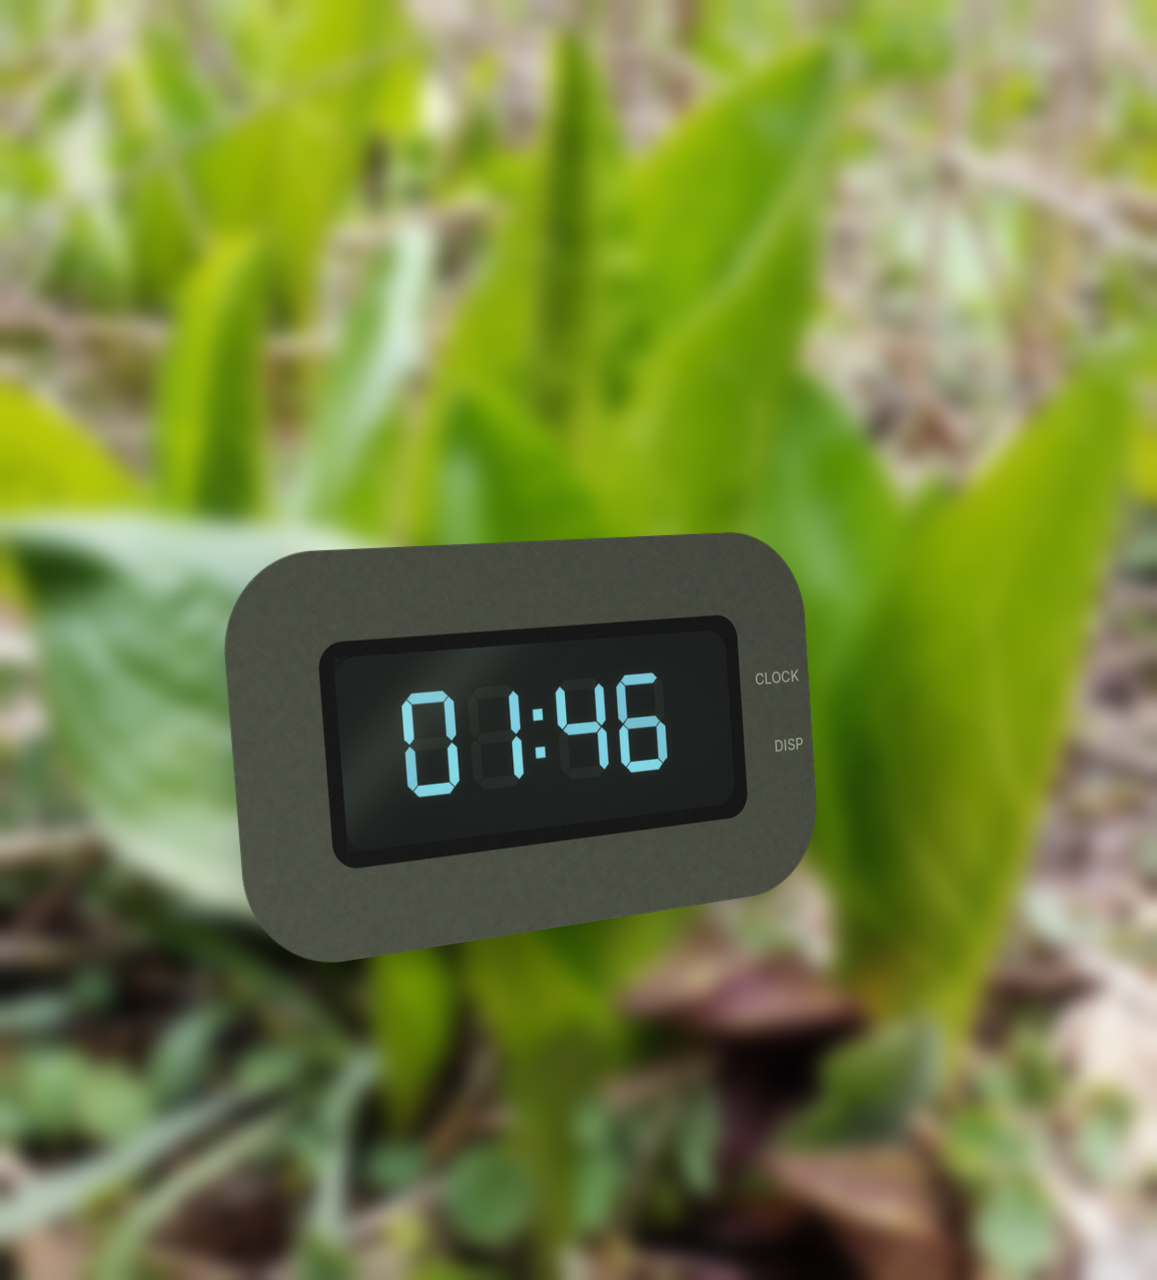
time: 1:46
